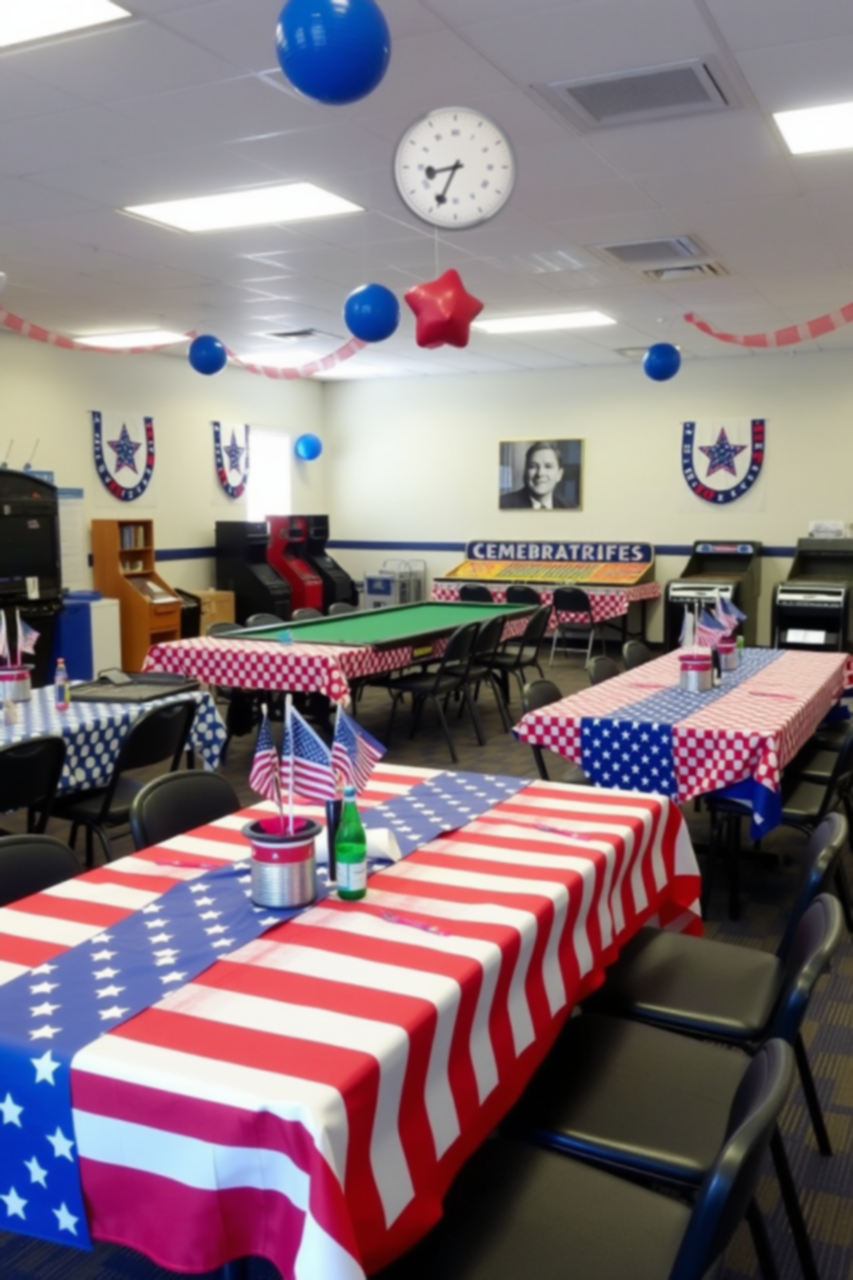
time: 8:34
